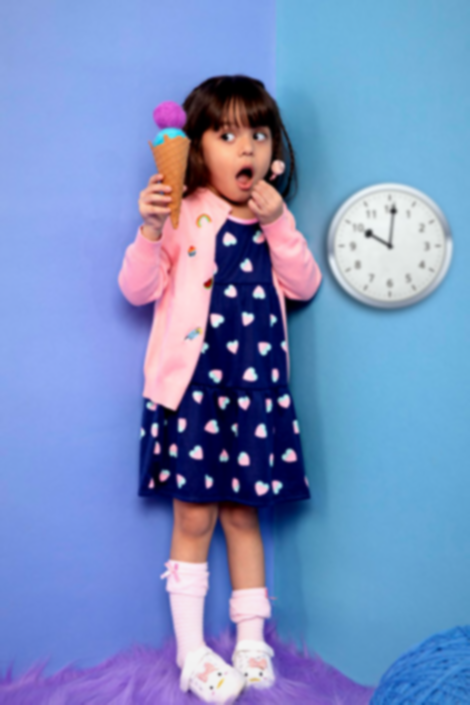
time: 10:01
